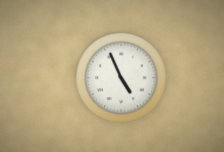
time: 4:56
